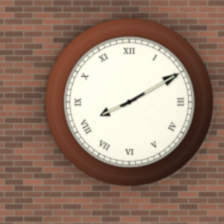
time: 8:10
